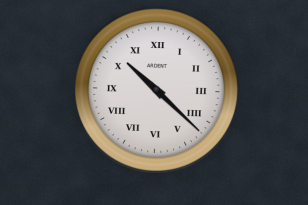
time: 10:22
